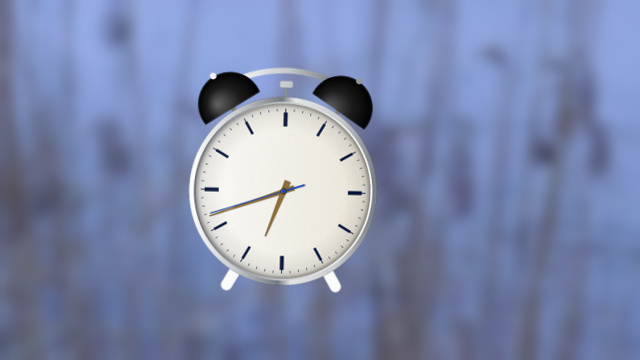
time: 6:41:42
